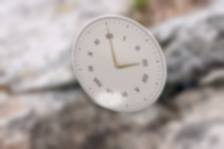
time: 3:00
